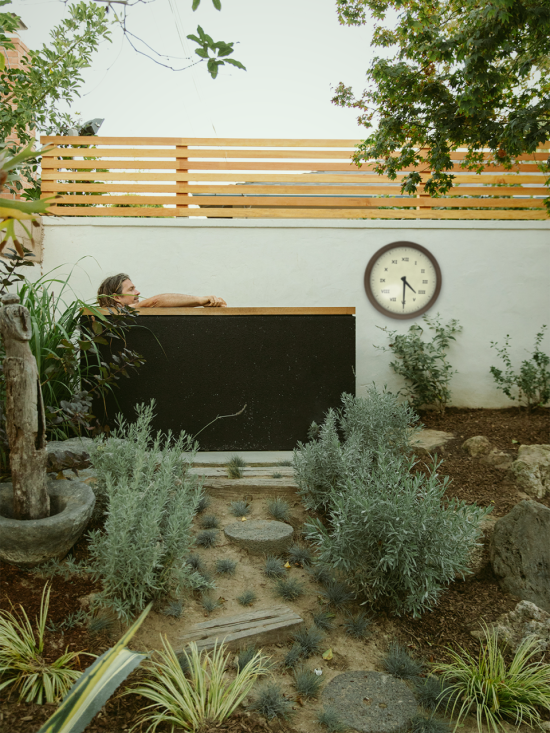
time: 4:30
